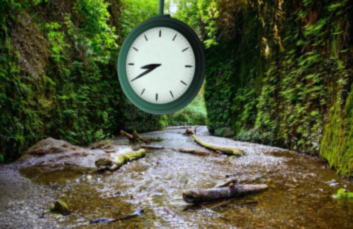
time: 8:40
